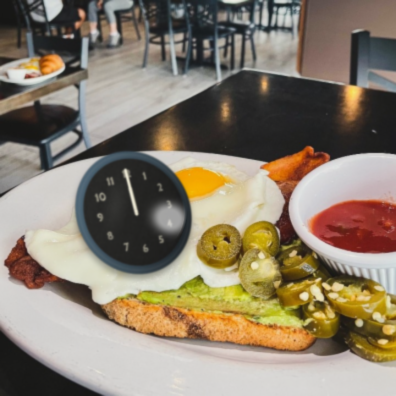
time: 12:00
